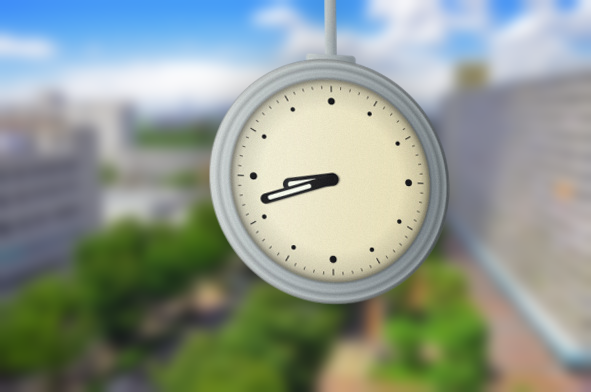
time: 8:42
